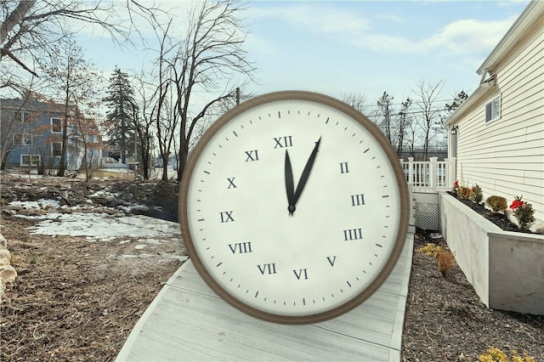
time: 12:05
